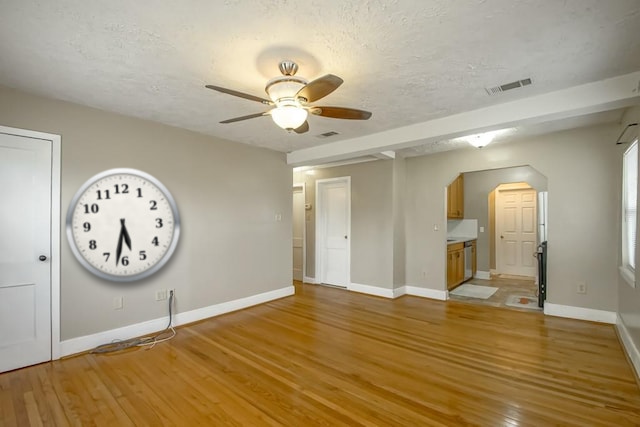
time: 5:32
